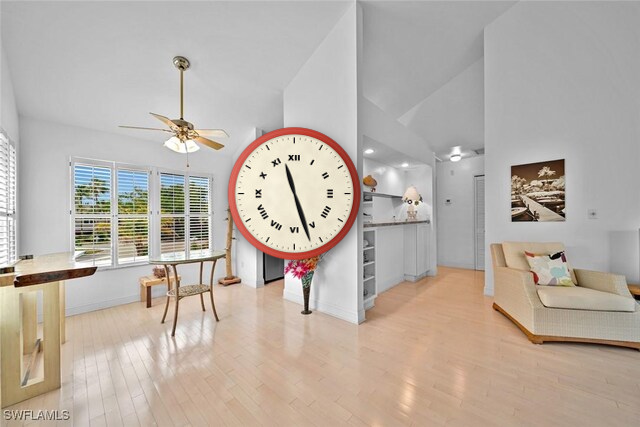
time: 11:27
